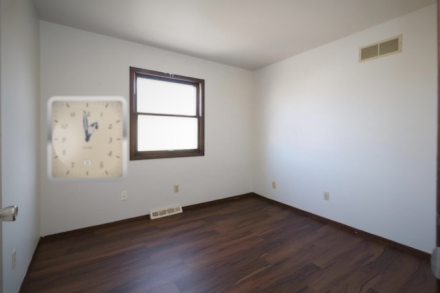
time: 12:59
